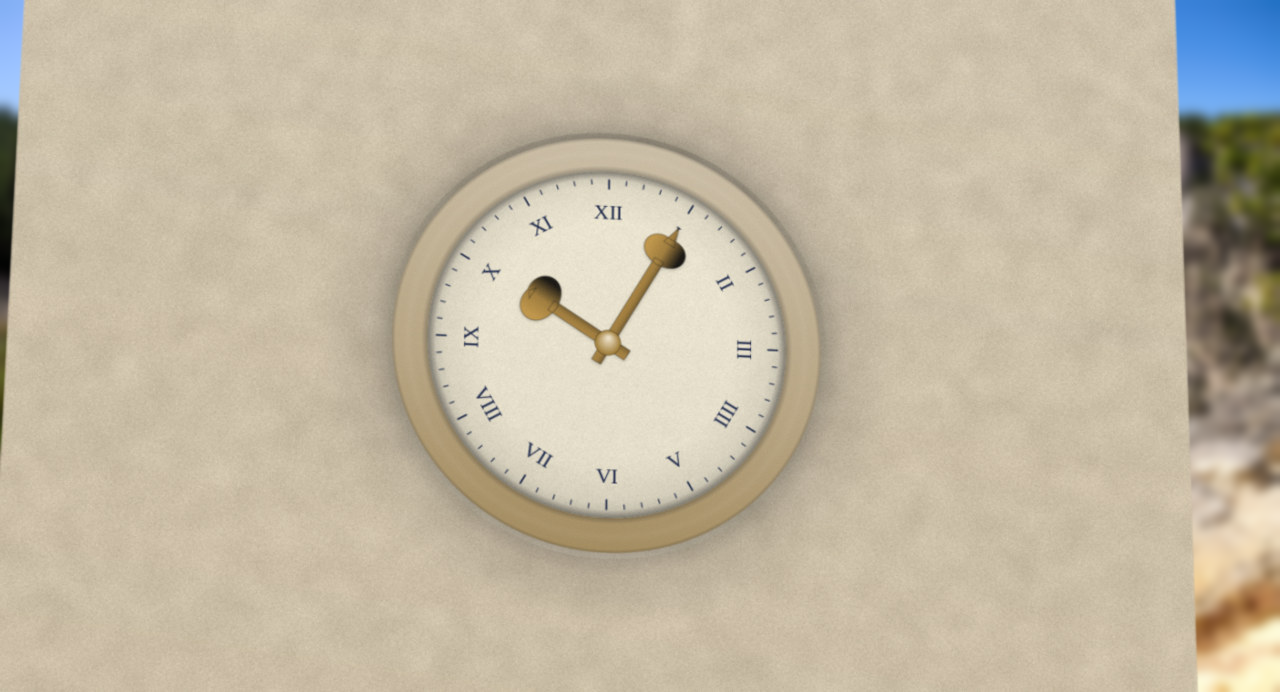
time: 10:05
